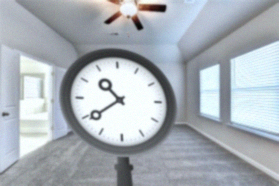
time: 10:39
